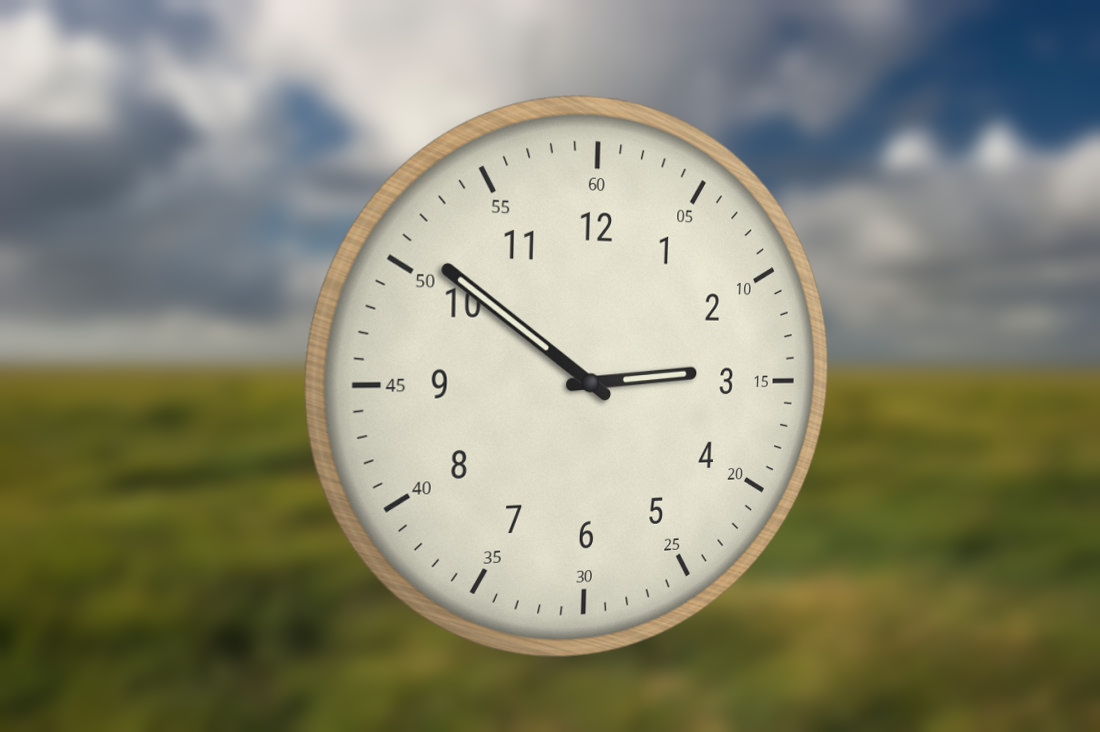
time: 2:51
